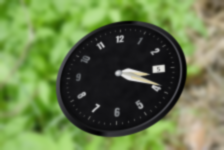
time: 3:19
